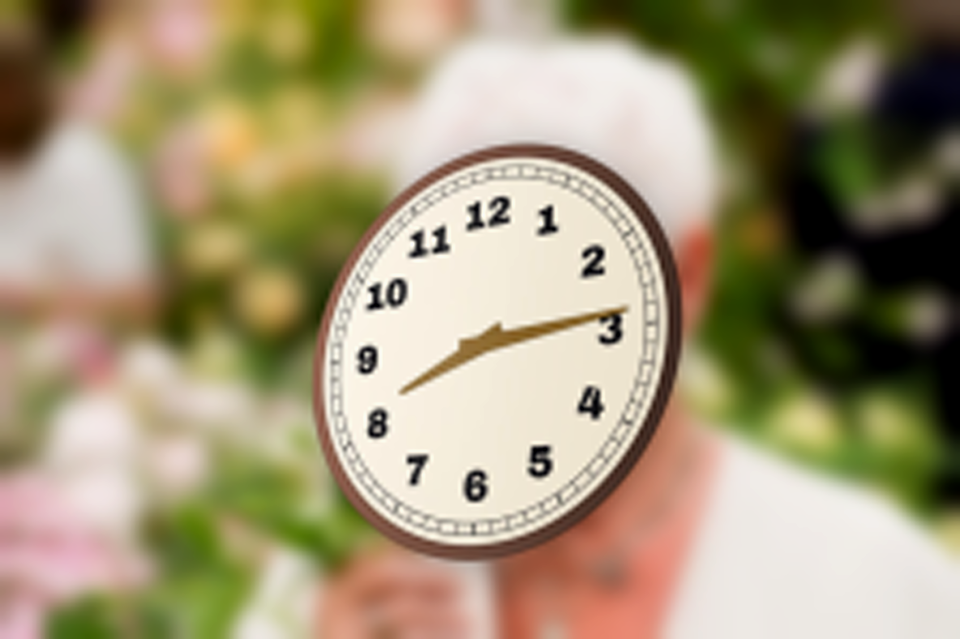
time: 8:14
